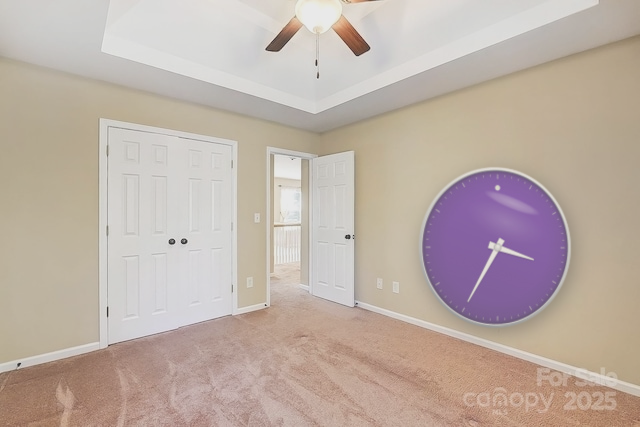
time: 3:35
